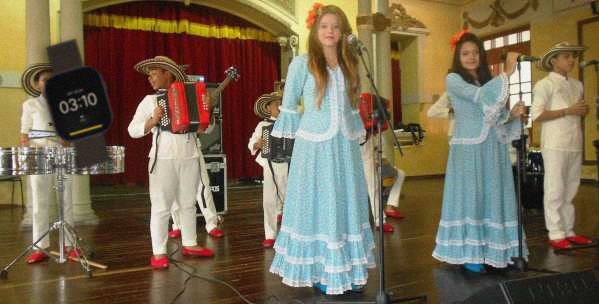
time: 3:10
